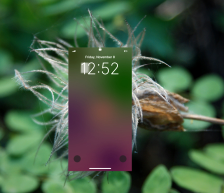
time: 12:52
